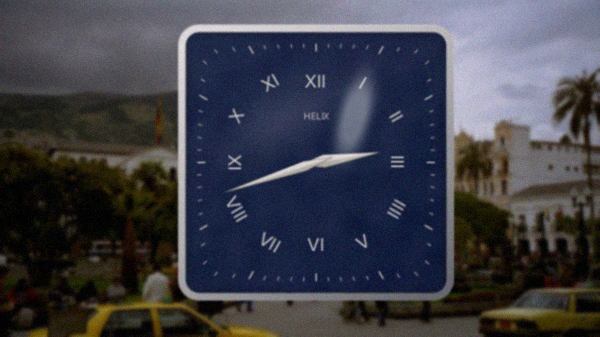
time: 2:42
